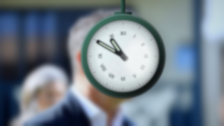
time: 10:50
